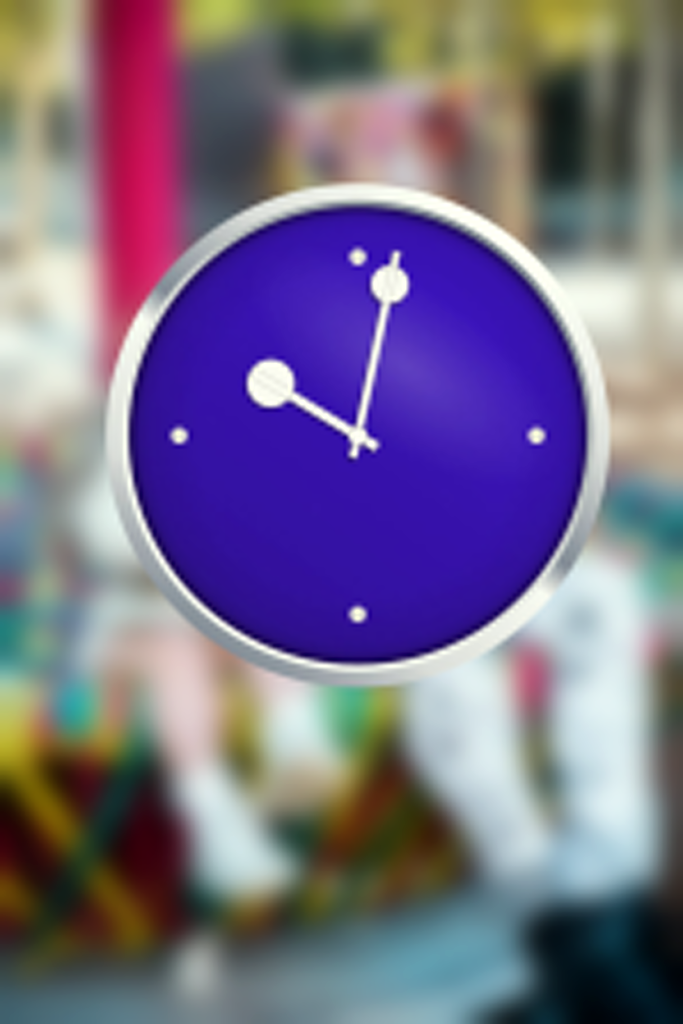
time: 10:02
